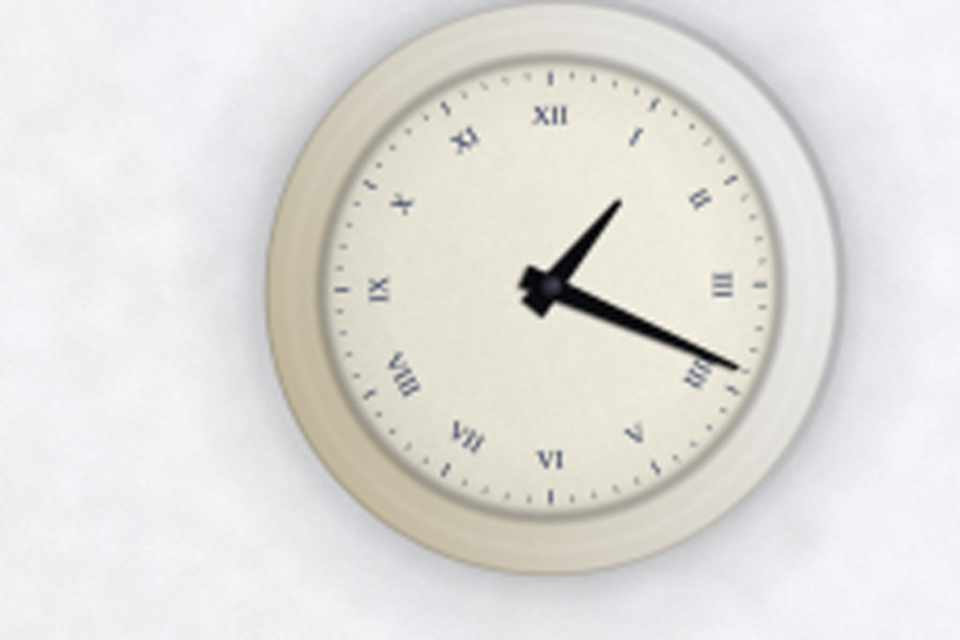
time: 1:19
